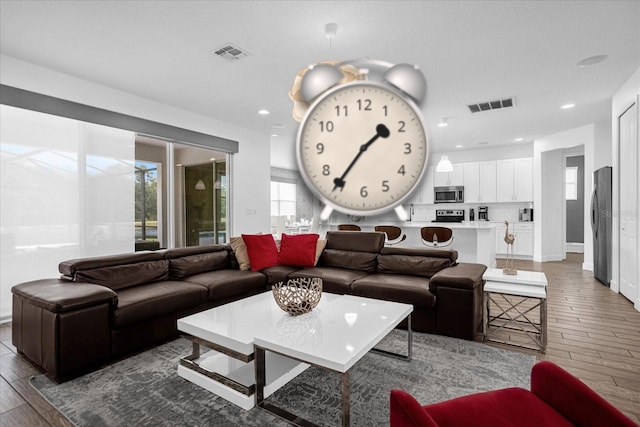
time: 1:36
